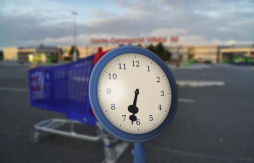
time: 6:32
